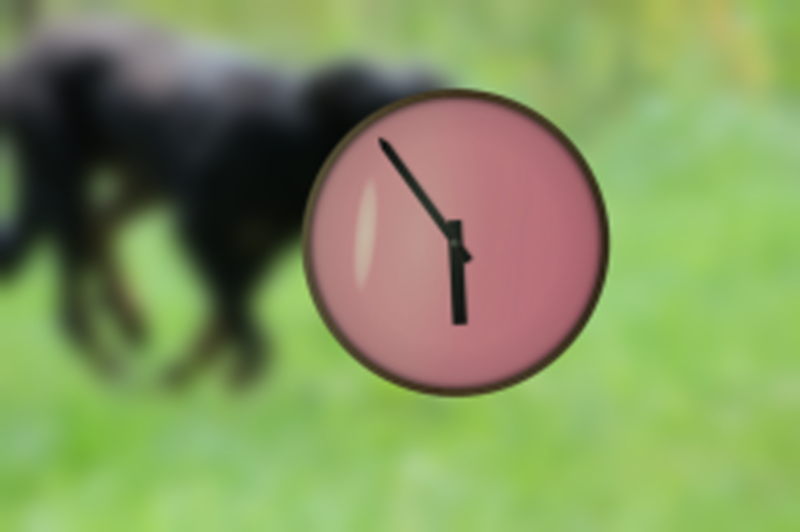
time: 5:54
